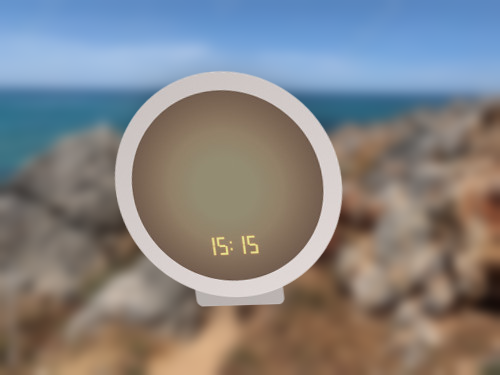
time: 15:15
